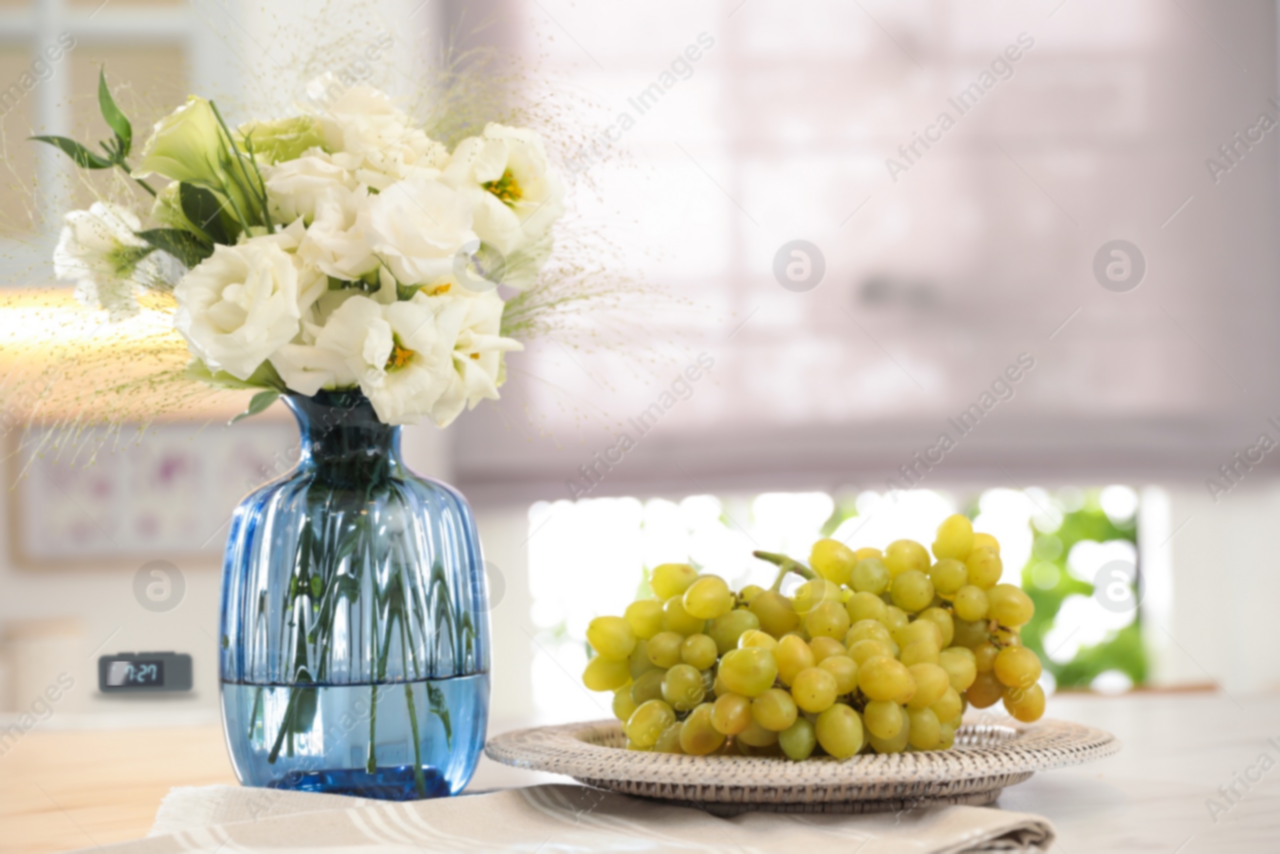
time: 7:27
